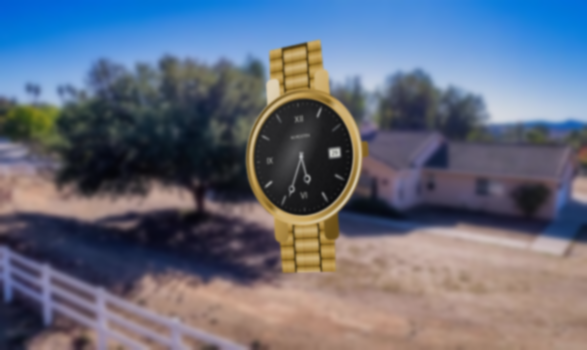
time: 5:34
